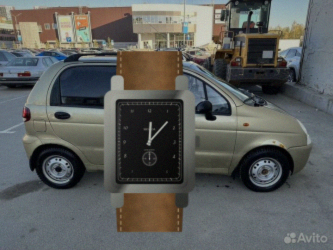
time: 12:07
